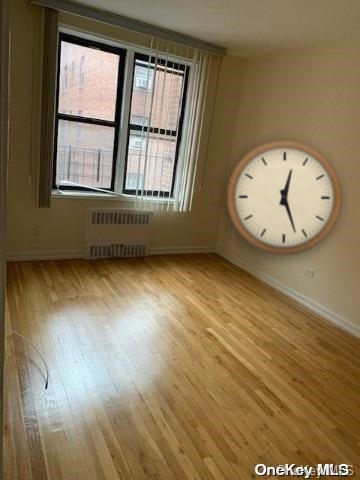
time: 12:27
